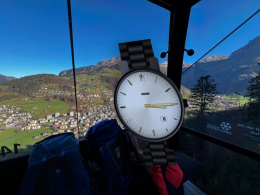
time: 3:15
